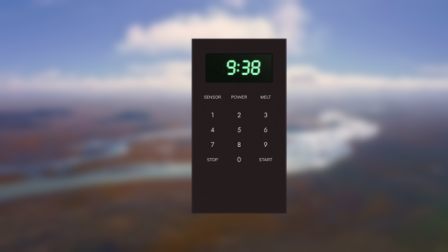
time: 9:38
